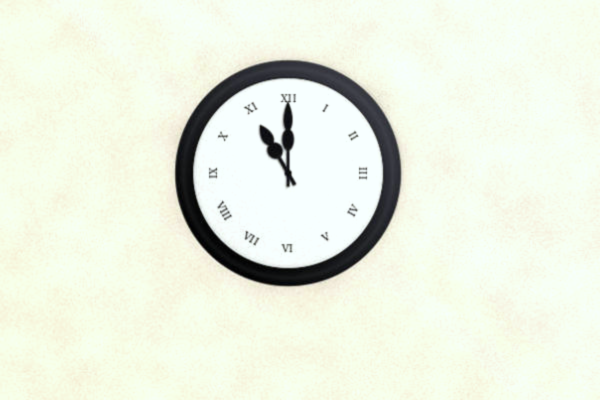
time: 11:00
